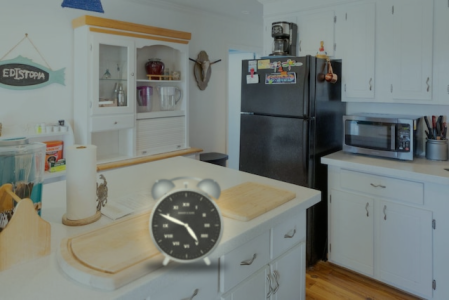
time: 4:49
